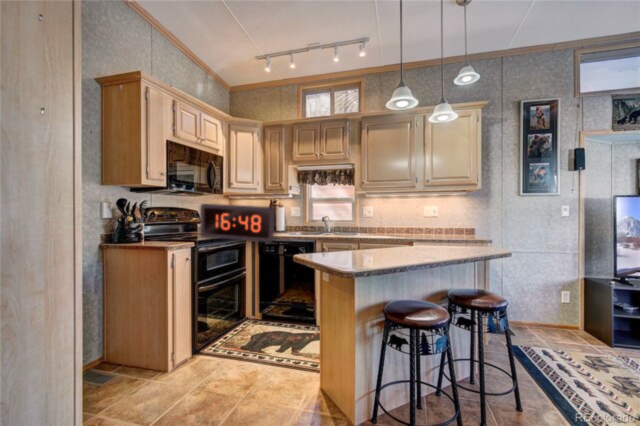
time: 16:48
